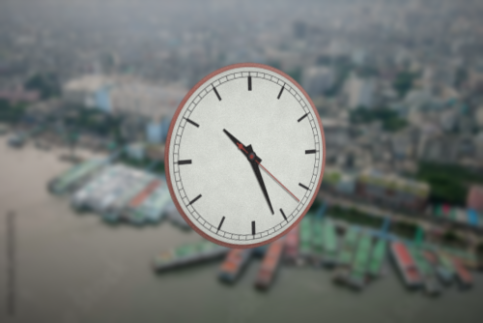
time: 10:26:22
